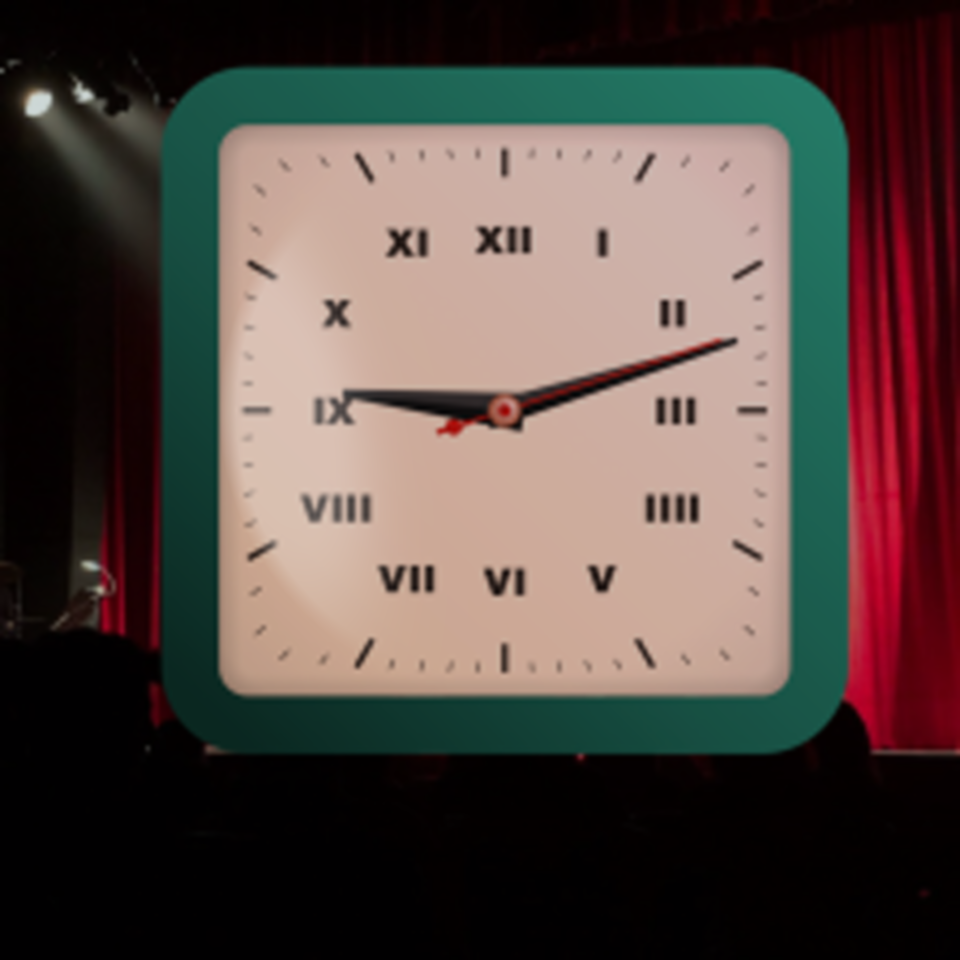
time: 9:12:12
